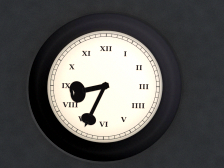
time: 8:34
